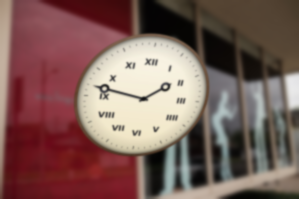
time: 1:47
